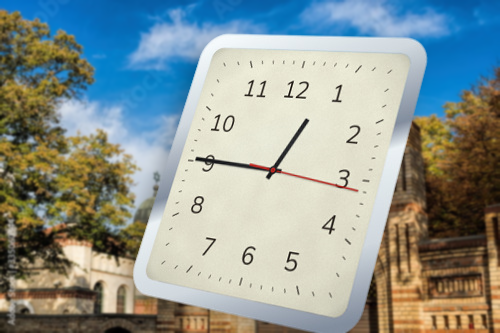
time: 12:45:16
